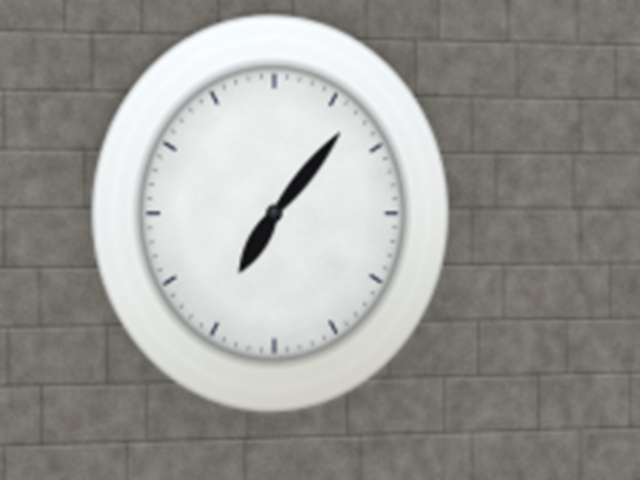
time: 7:07
